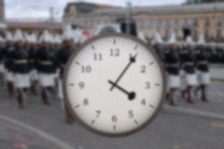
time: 4:06
